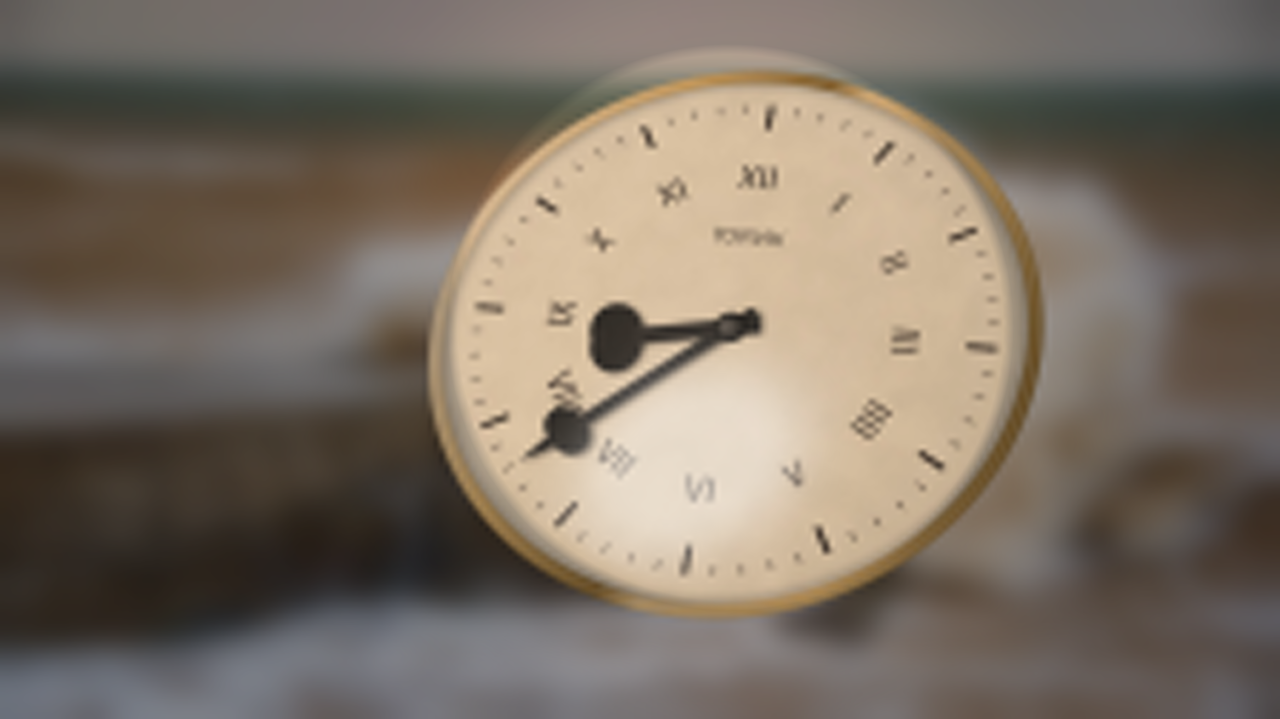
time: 8:38
